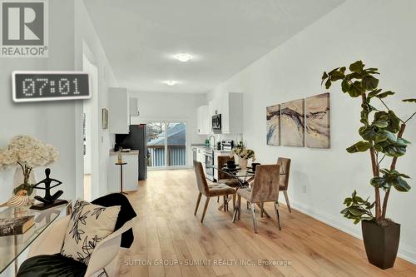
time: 7:01
